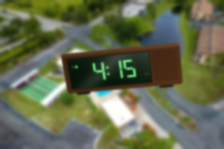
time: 4:15
